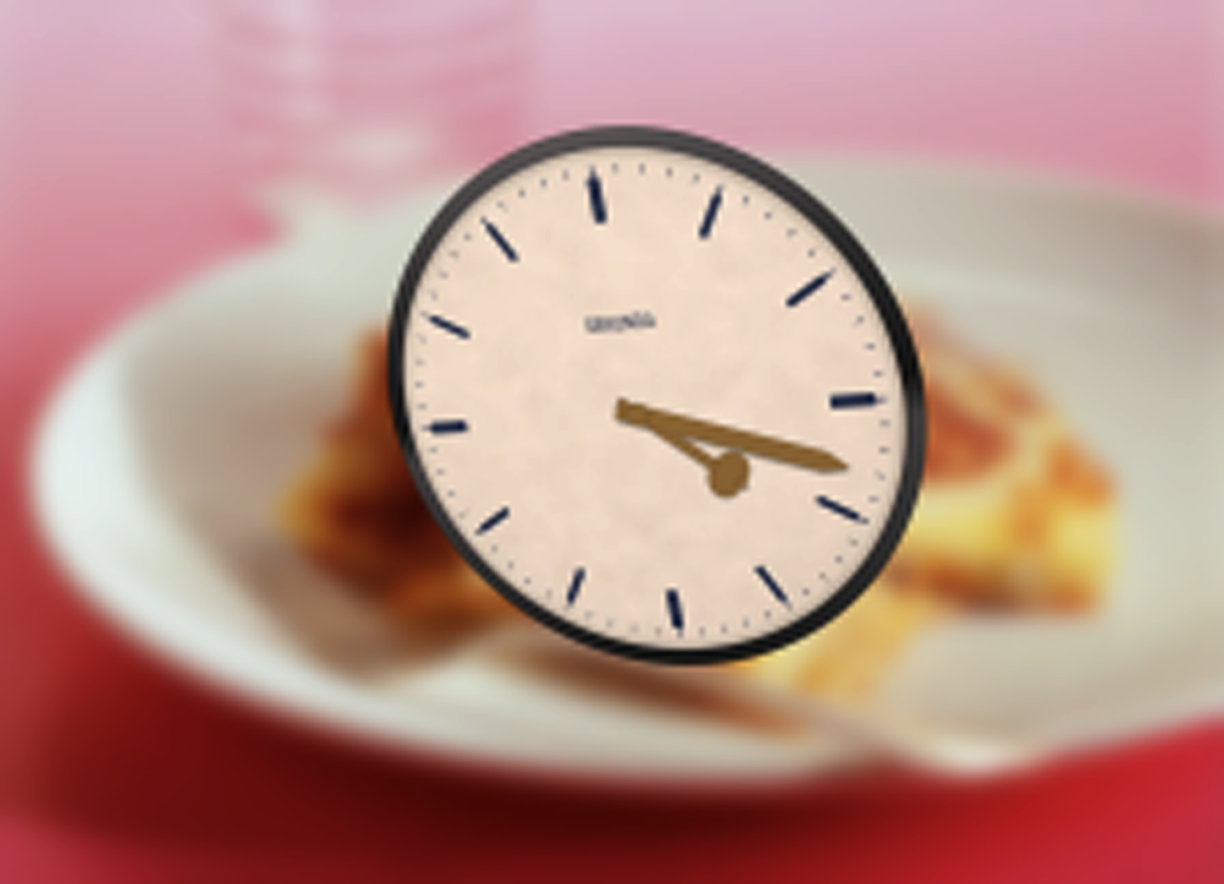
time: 4:18
